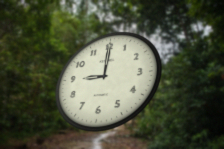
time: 9:00
